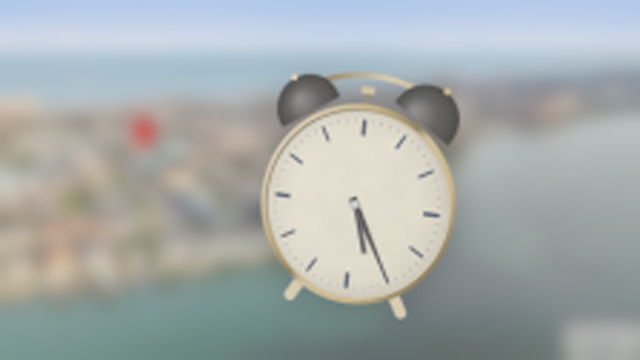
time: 5:25
